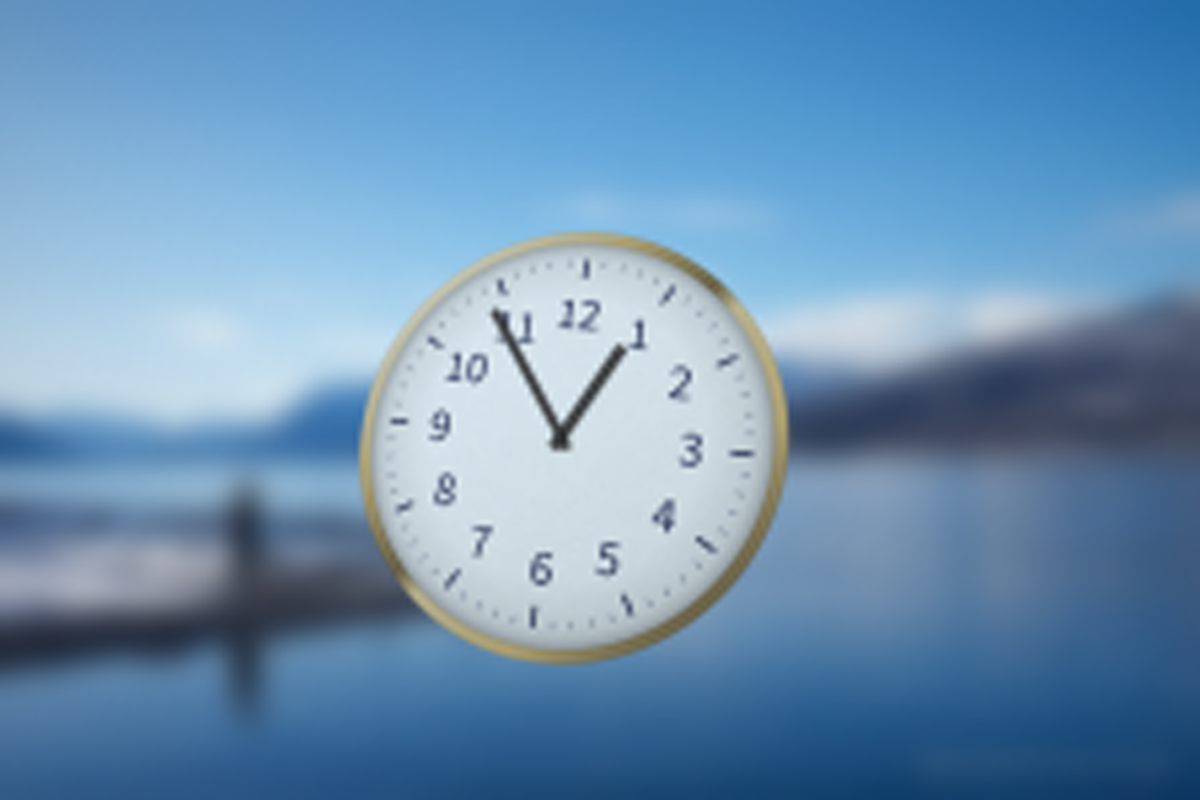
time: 12:54
